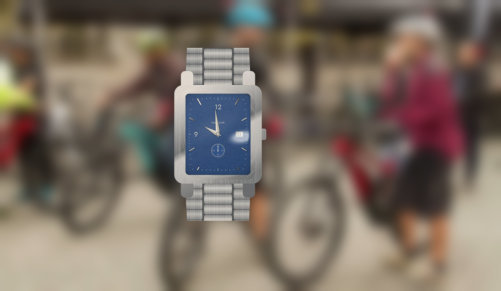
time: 9:59
